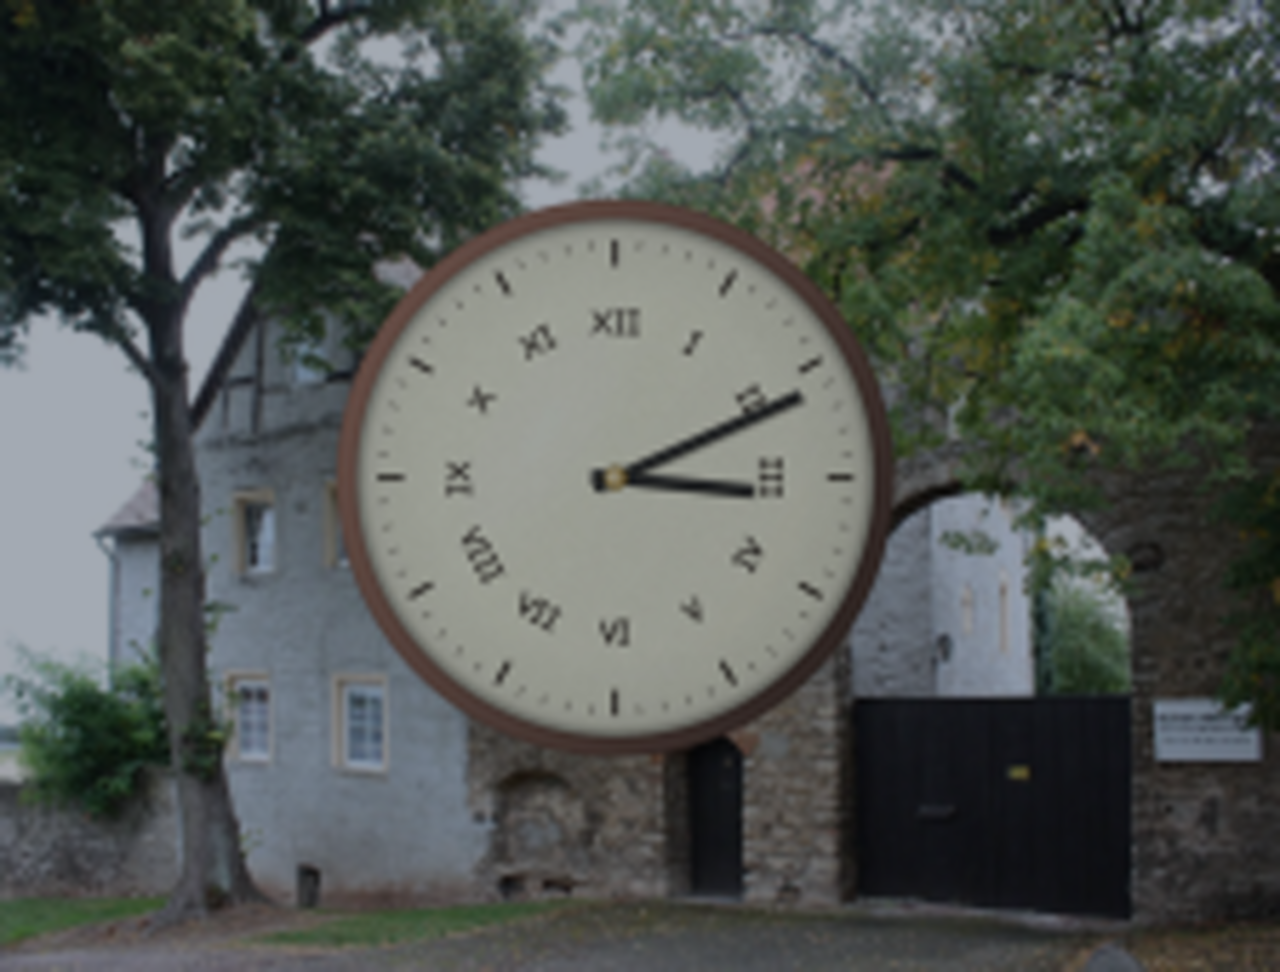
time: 3:11
